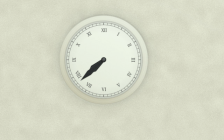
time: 7:38
